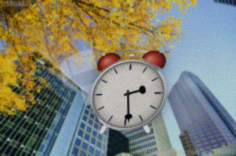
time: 2:29
